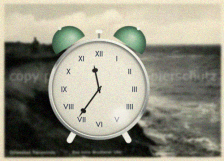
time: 11:36
